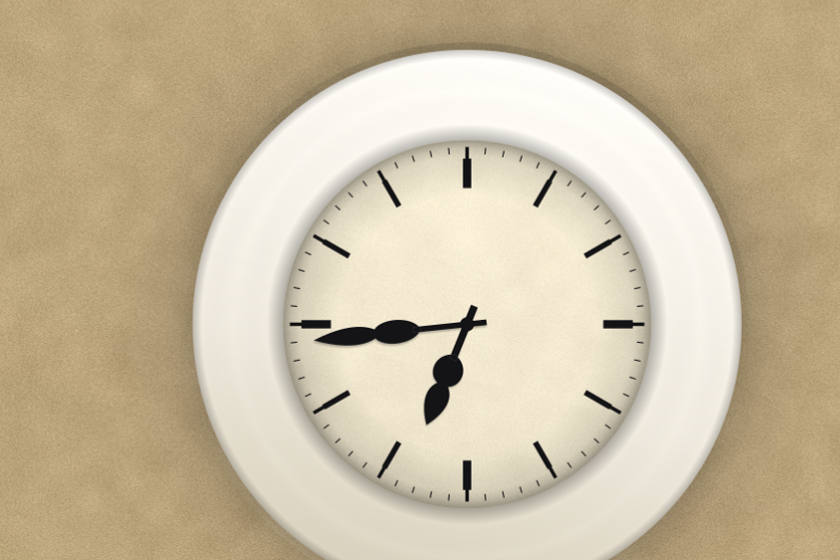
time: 6:44
